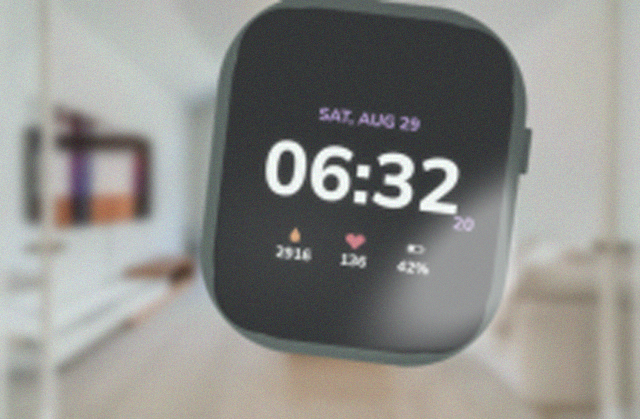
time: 6:32
